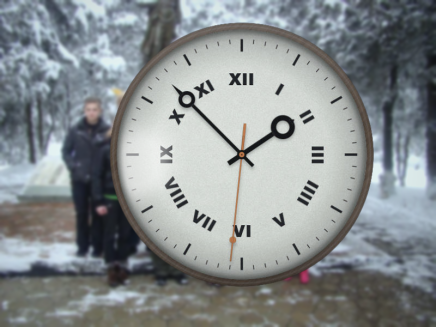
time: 1:52:31
